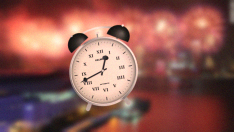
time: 12:42
